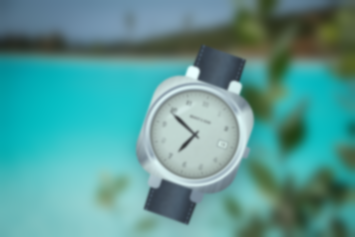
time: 6:49
